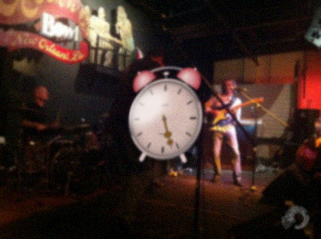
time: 5:27
